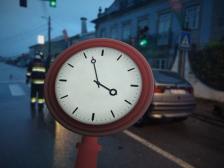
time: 3:57
